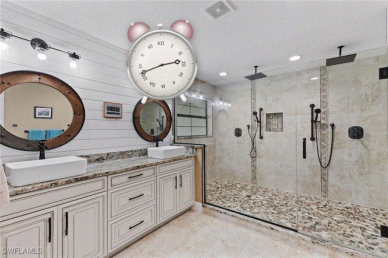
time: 2:42
